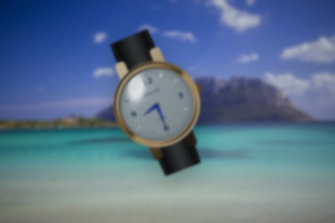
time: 8:30
